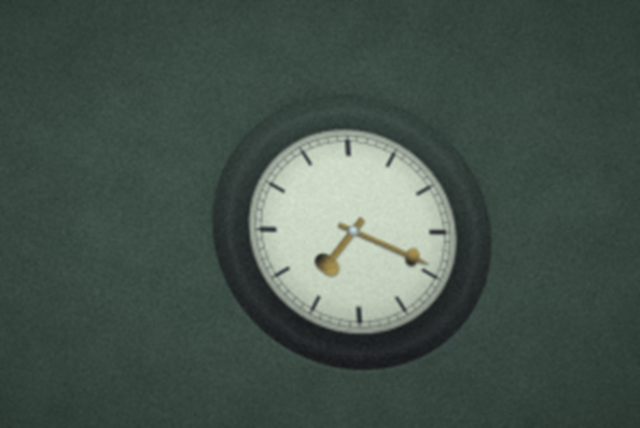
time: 7:19
